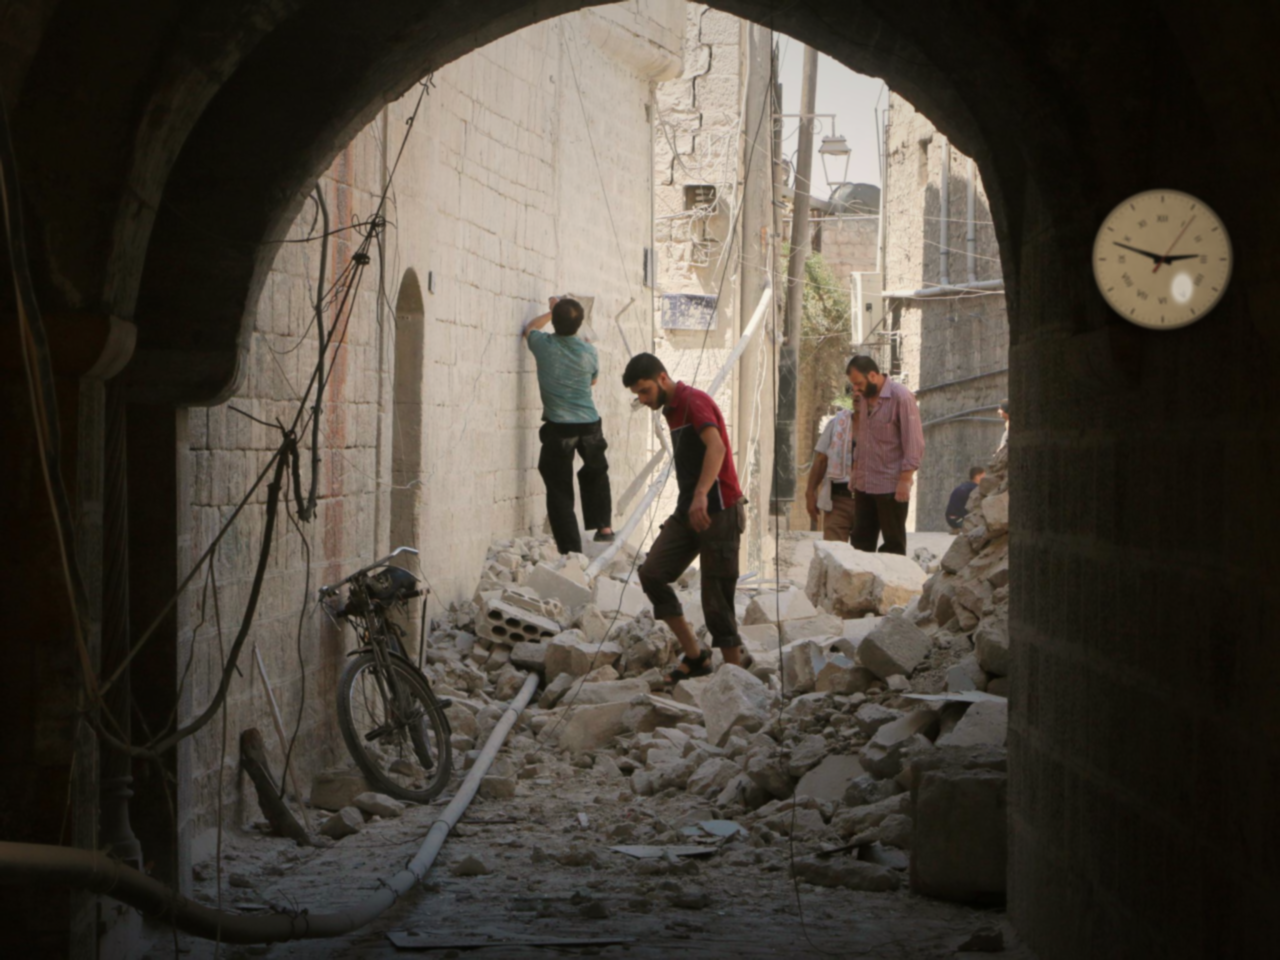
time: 2:48:06
